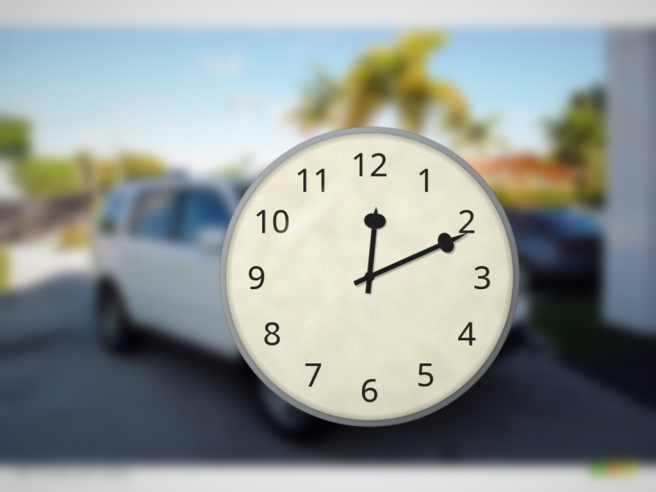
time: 12:11
